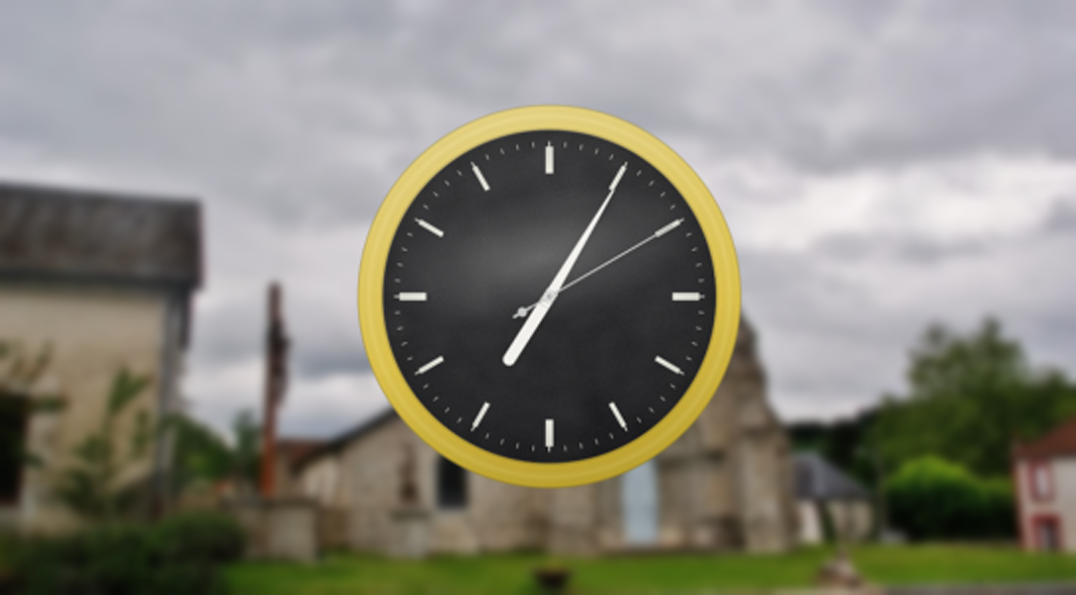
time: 7:05:10
